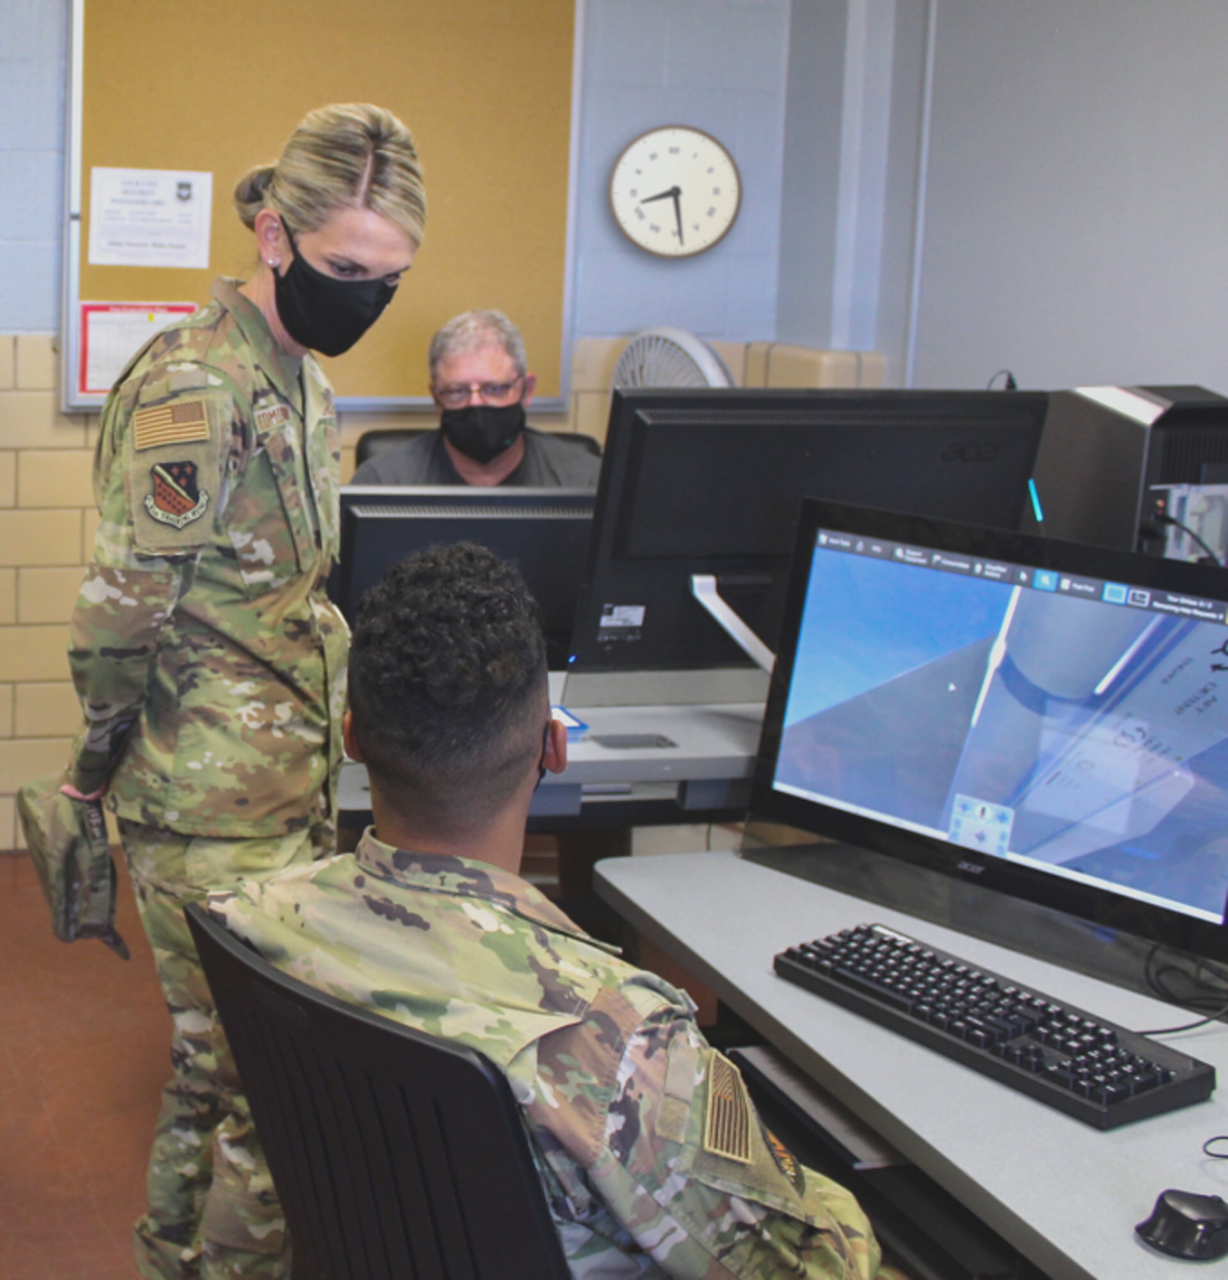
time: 8:29
